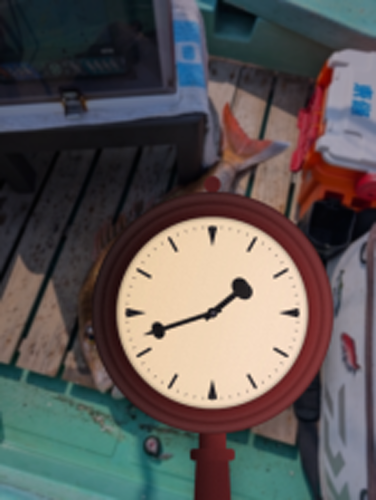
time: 1:42
